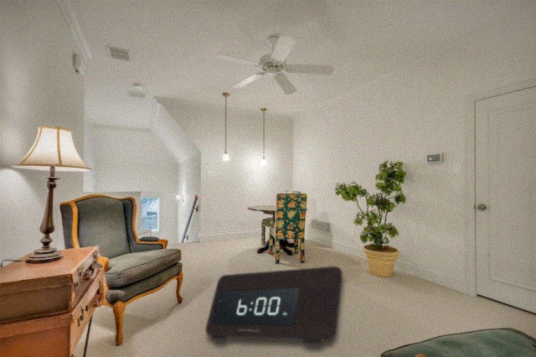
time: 6:00
